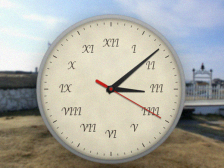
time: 3:08:20
